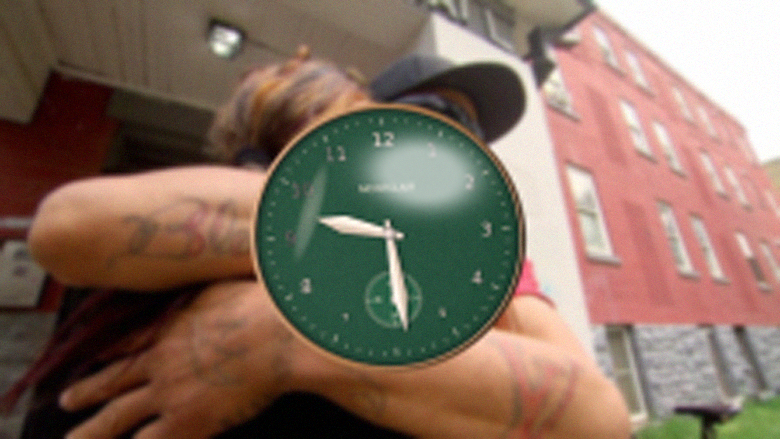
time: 9:29
